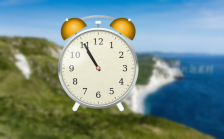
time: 10:55
